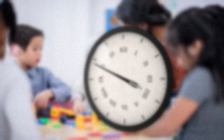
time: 3:49
